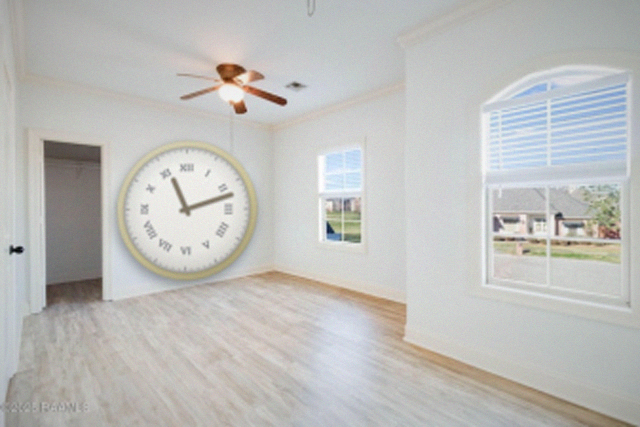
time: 11:12
